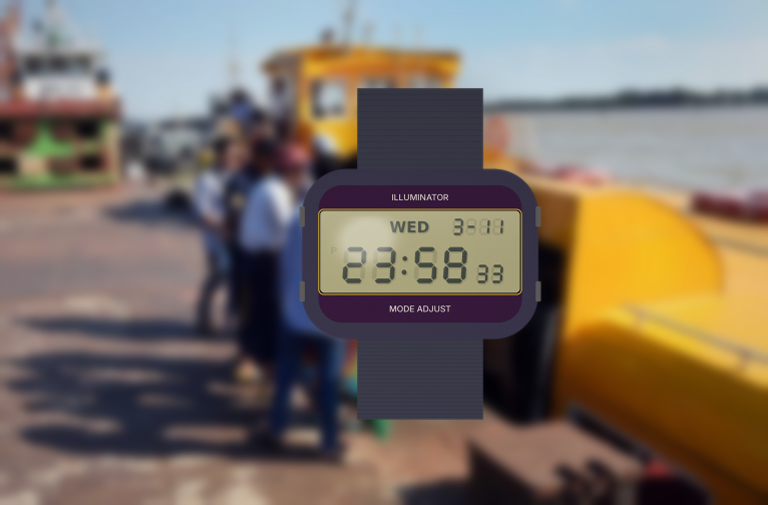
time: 23:58:33
